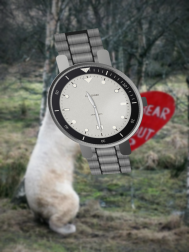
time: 11:30
